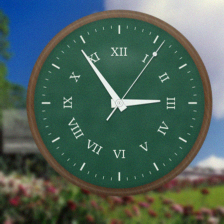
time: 2:54:06
